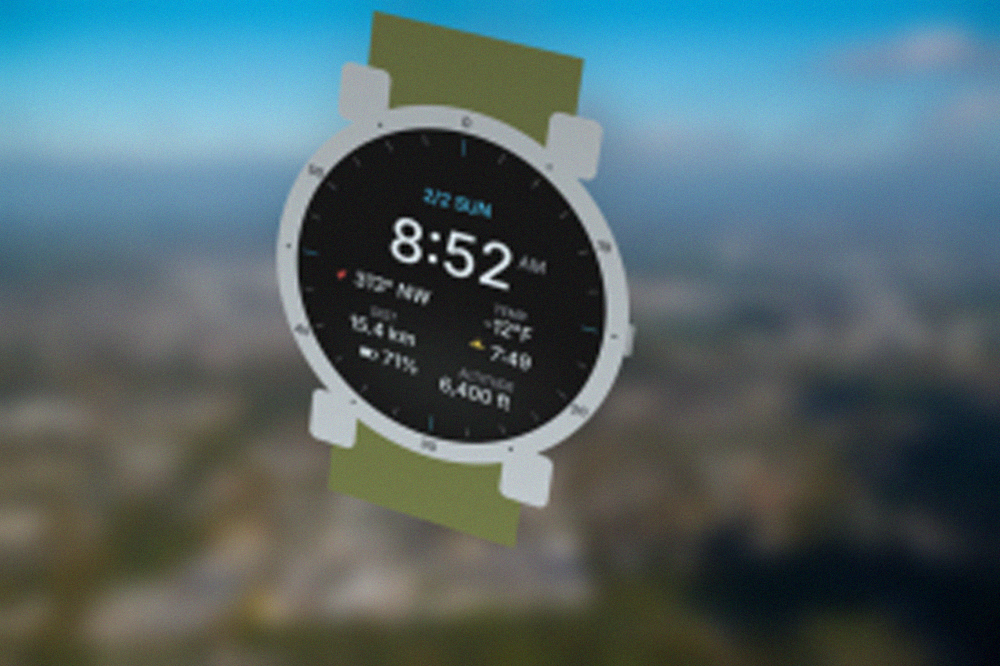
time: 8:52
